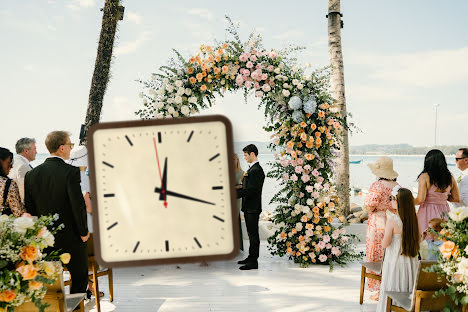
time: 12:17:59
